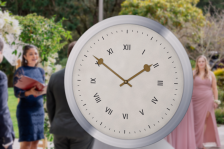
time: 1:51
